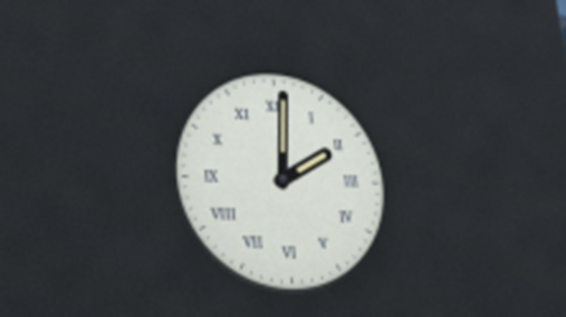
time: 2:01
